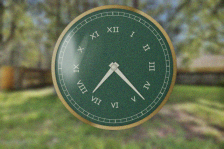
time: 7:23
